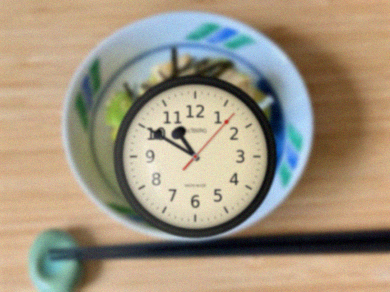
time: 10:50:07
